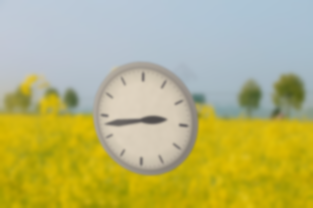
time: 2:43
